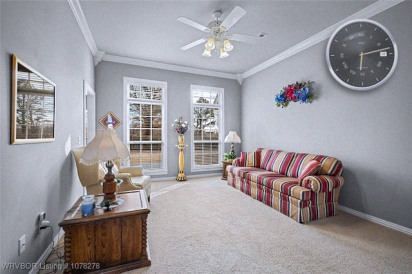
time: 6:13
